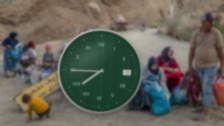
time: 7:45
